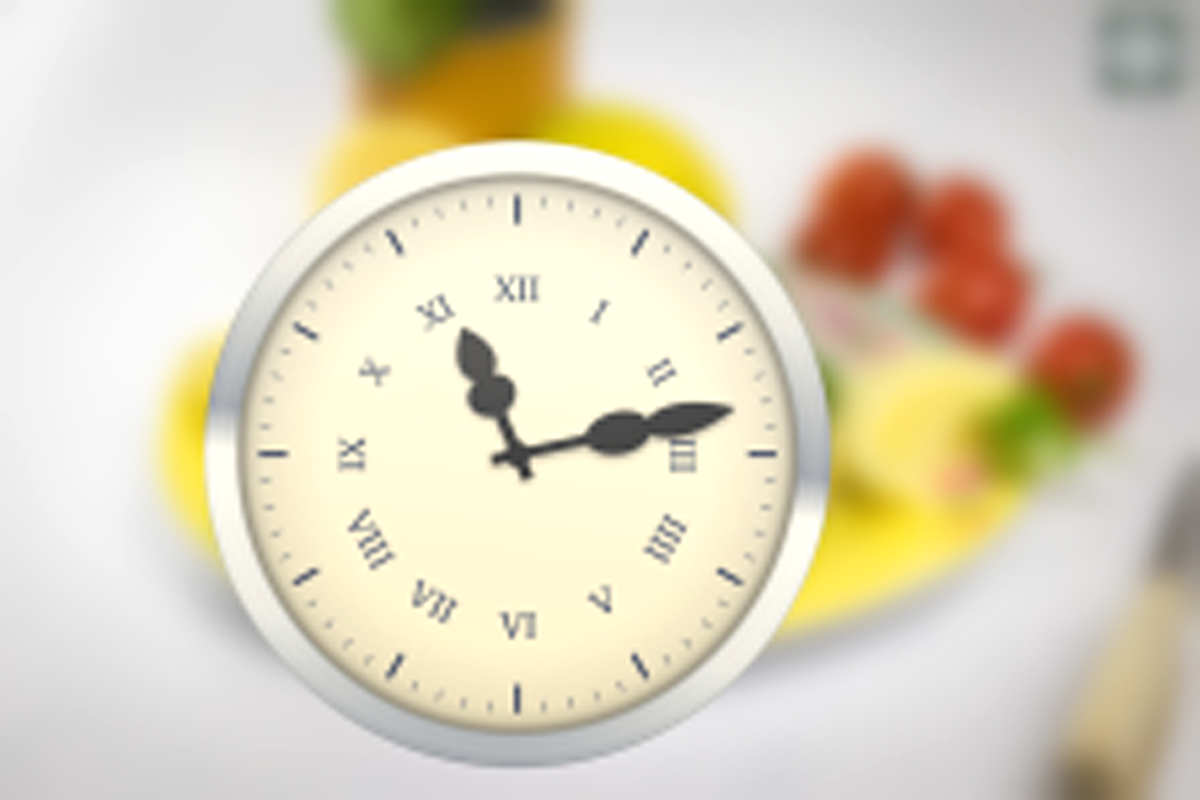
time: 11:13
